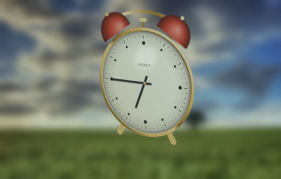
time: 6:45
